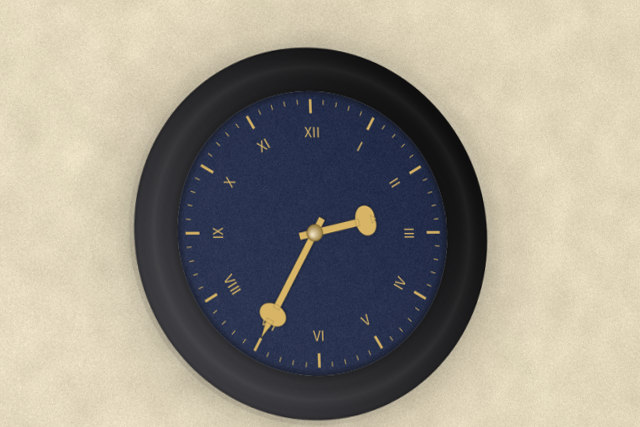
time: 2:35
